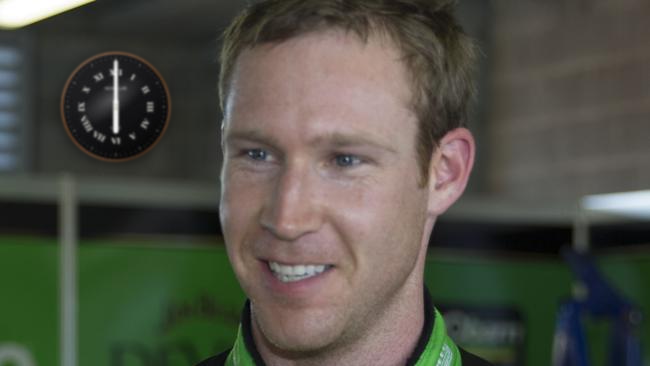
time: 6:00
